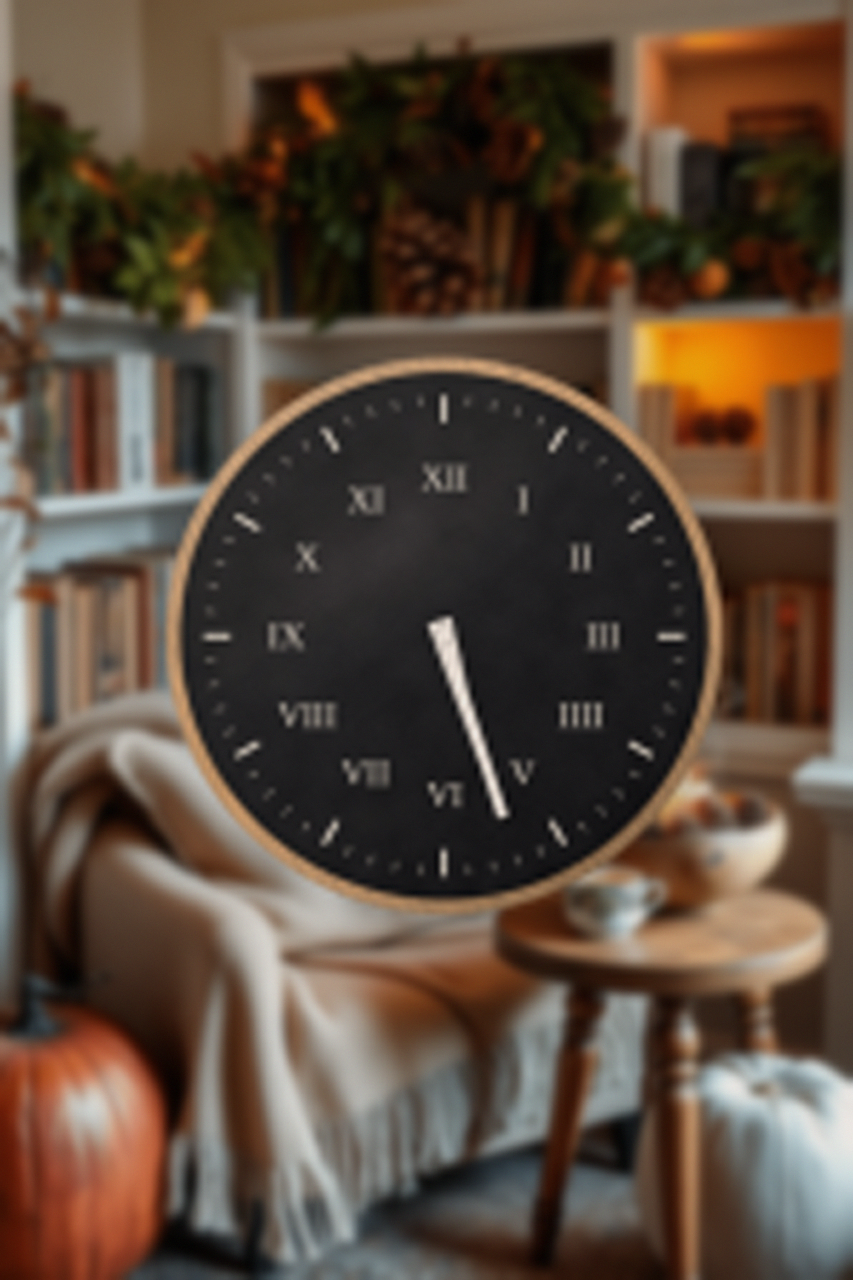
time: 5:27
